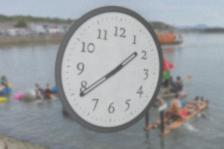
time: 1:39
